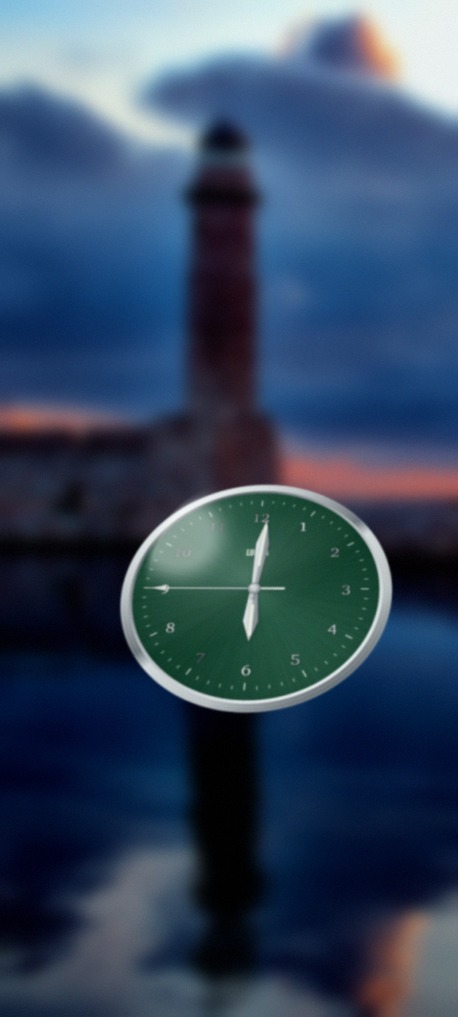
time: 6:00:45
